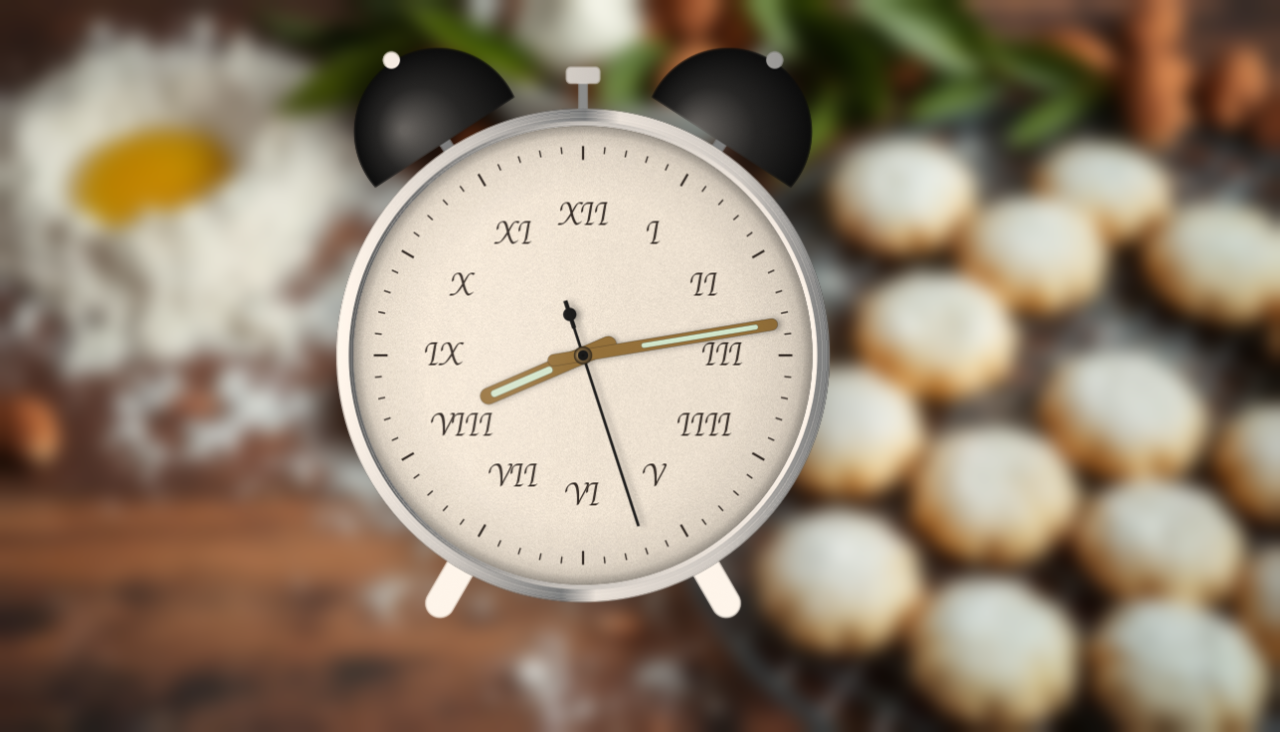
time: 8:13:27
